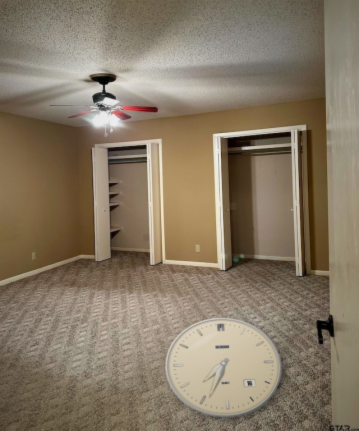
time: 7:34
